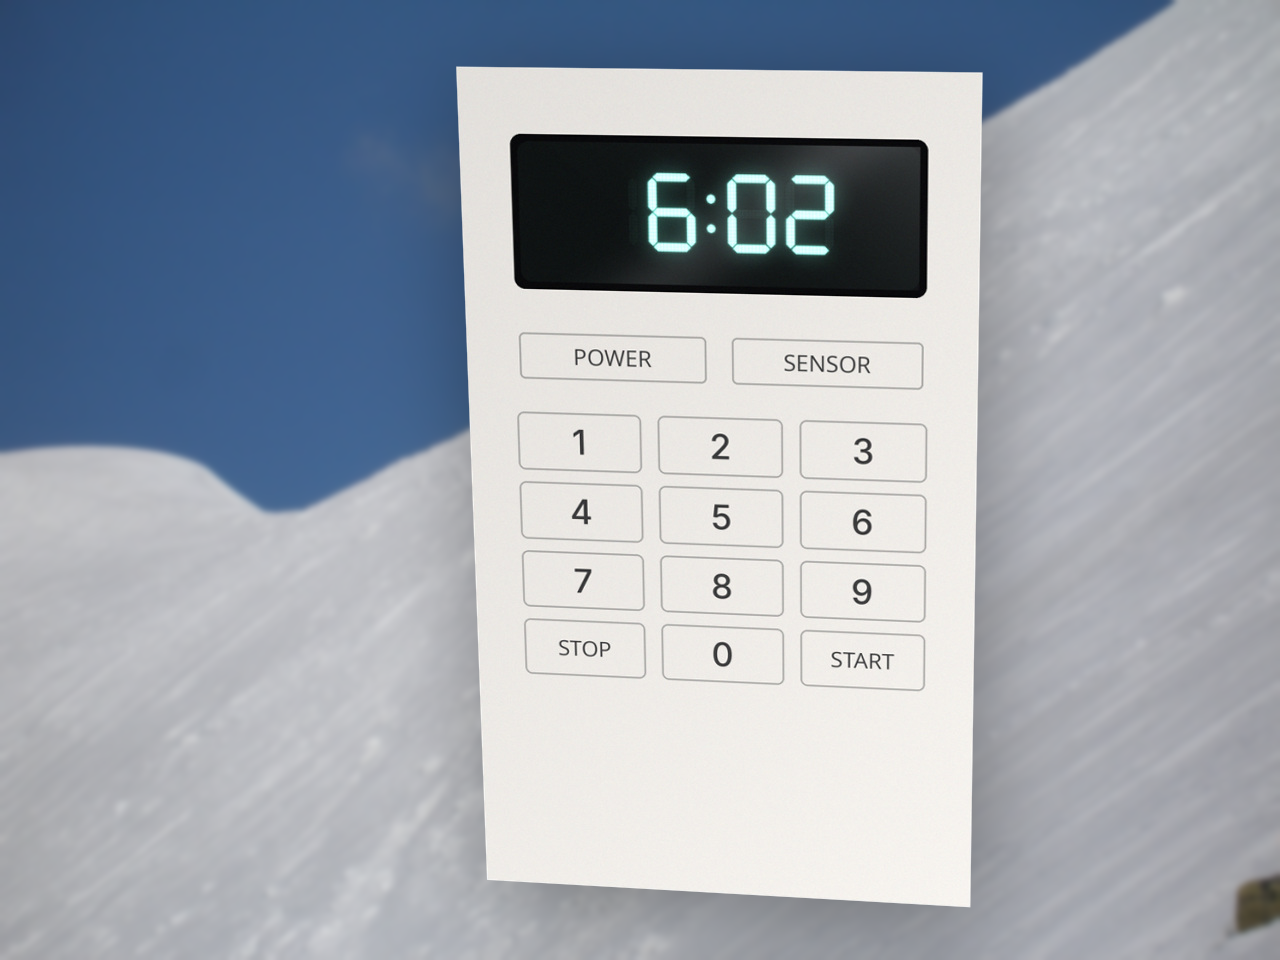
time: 6:02
